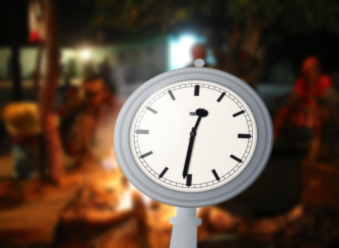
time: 12:31
